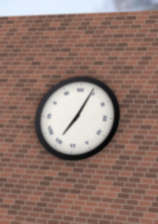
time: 7:04
